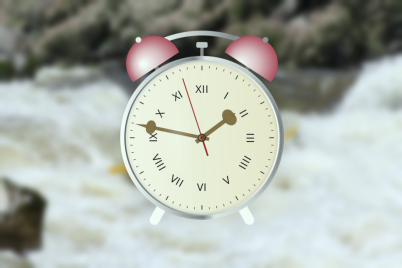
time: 1:46:57
